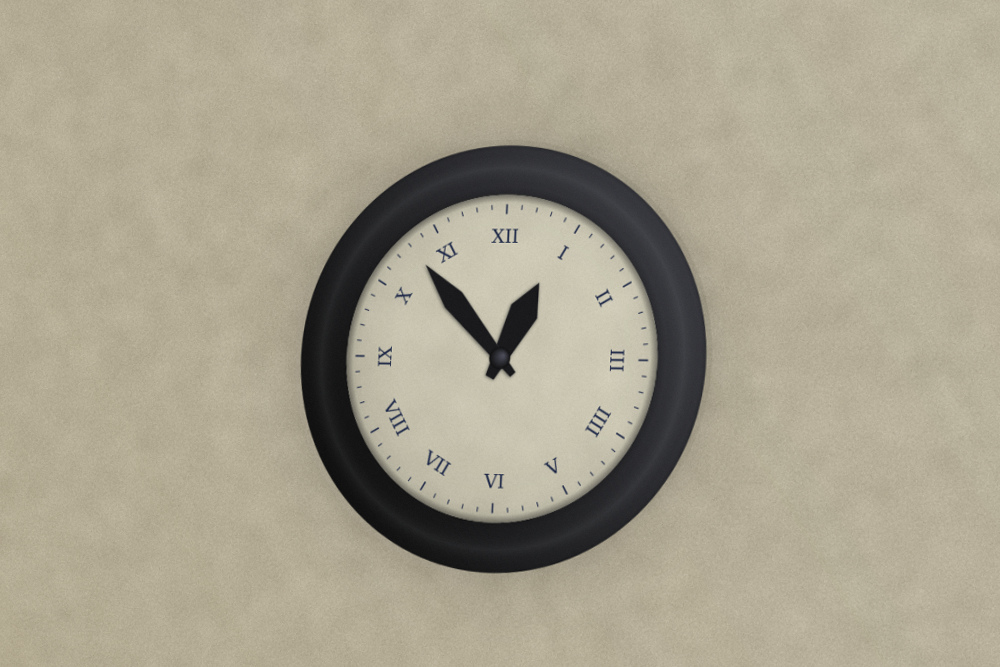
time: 12:53
